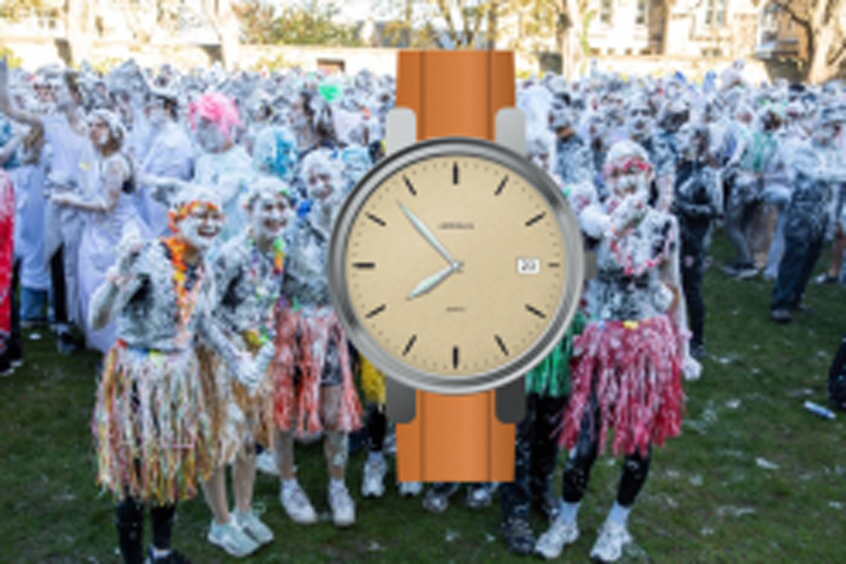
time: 7:53
